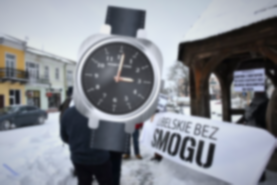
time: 3:01
